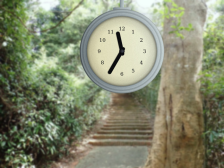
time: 11:35
